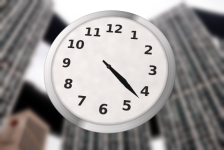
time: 4:22
